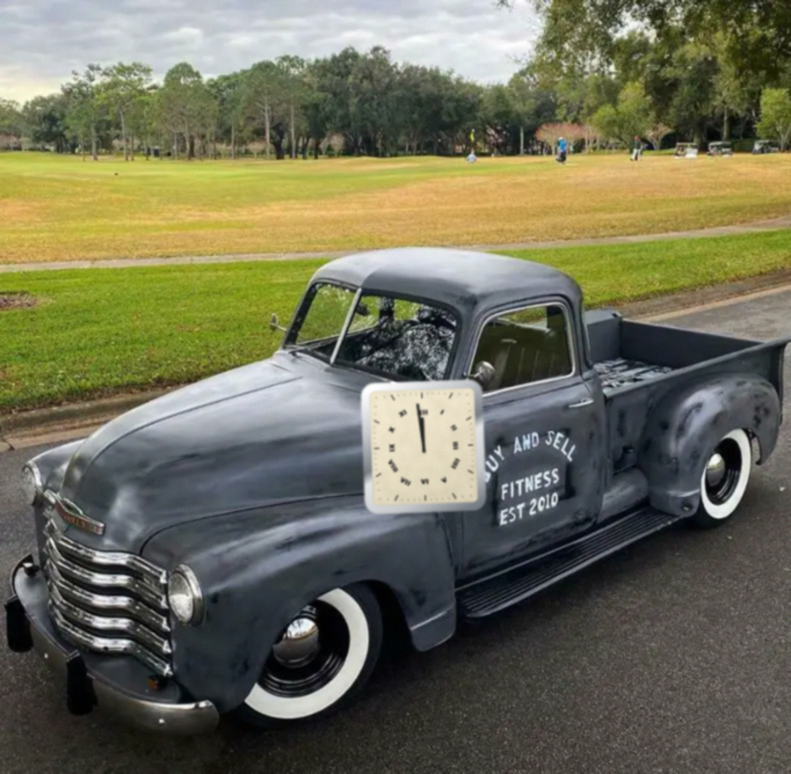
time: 11:59
